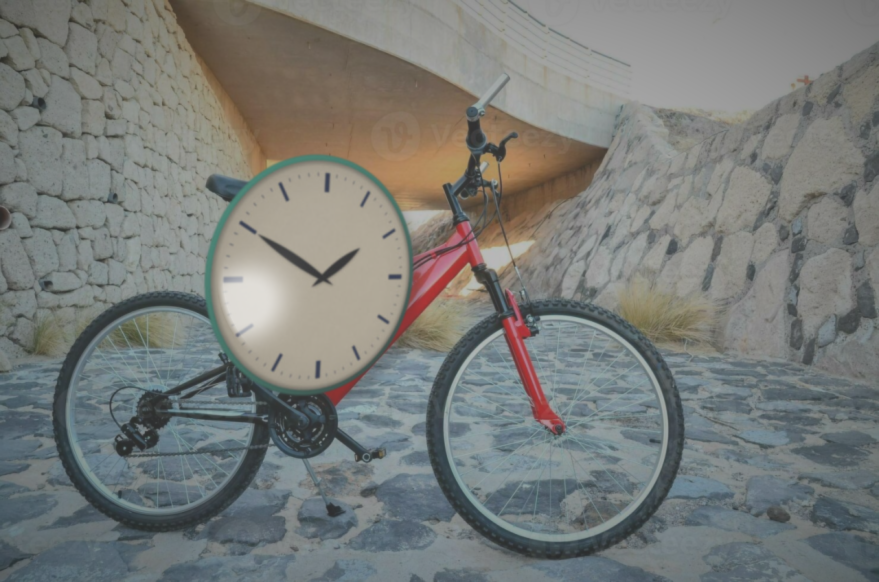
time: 1:50
